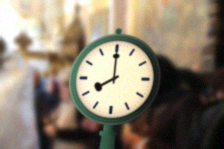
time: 8:00
